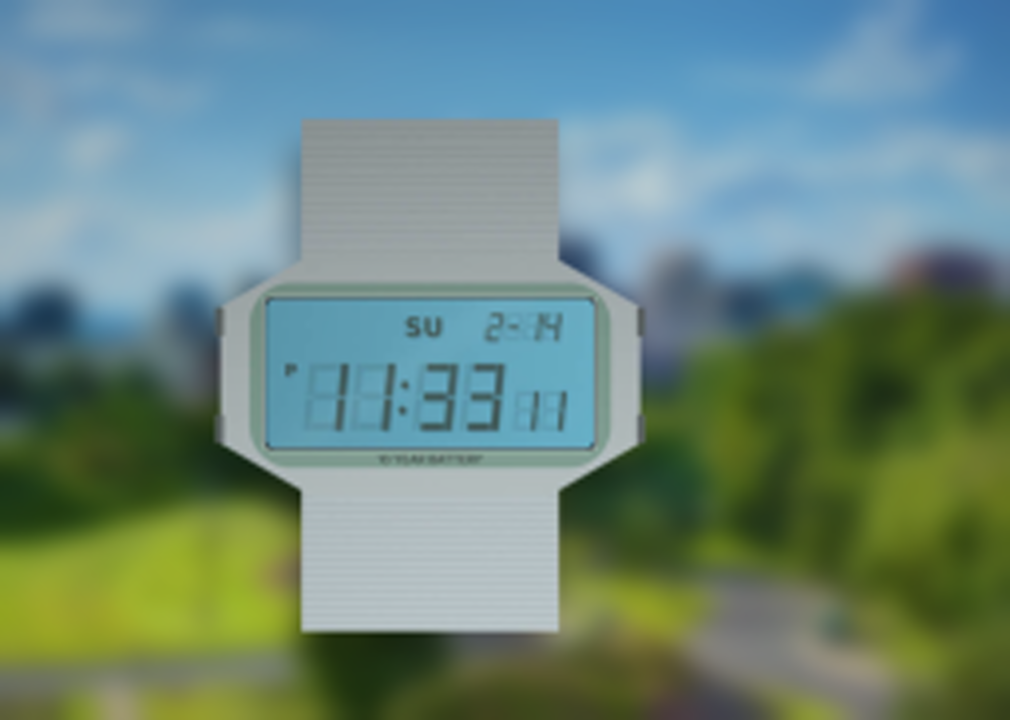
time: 11:33:11
